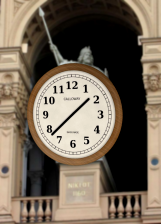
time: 1:38
